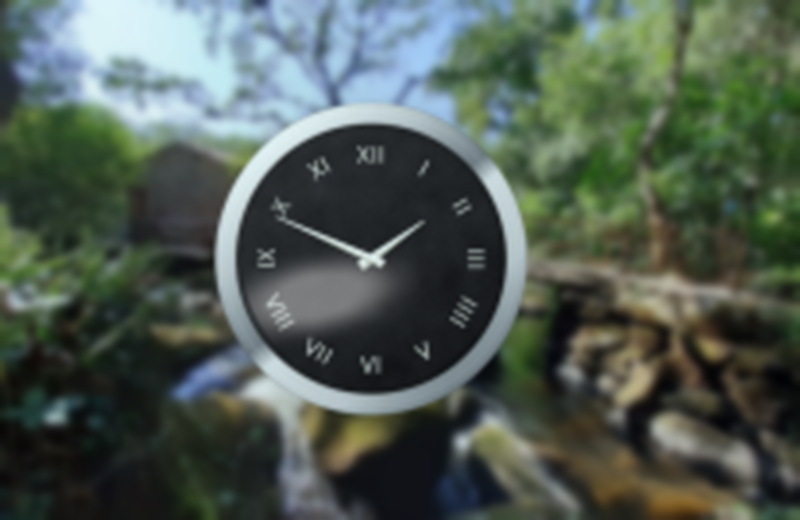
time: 1:49
